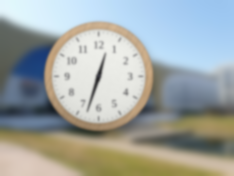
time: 12:33
